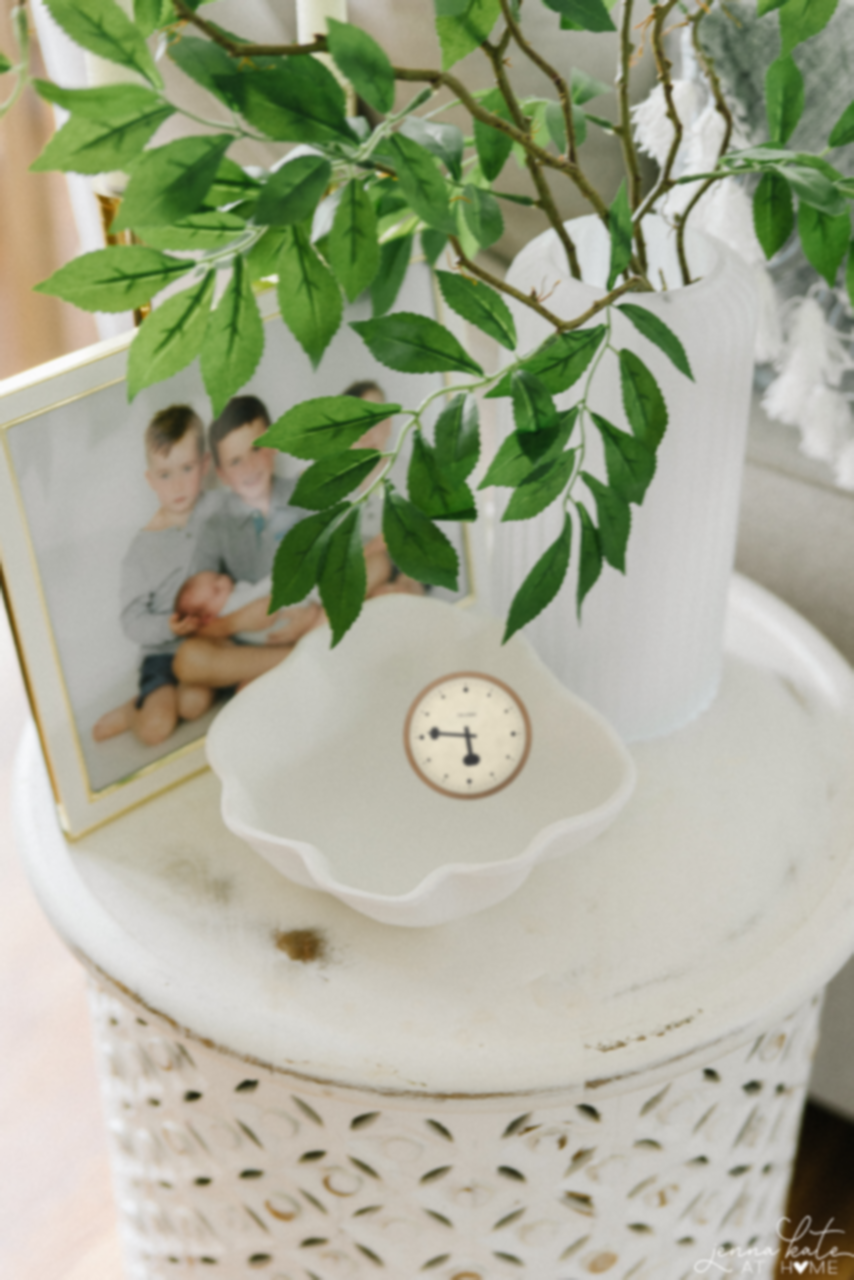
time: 5:46
